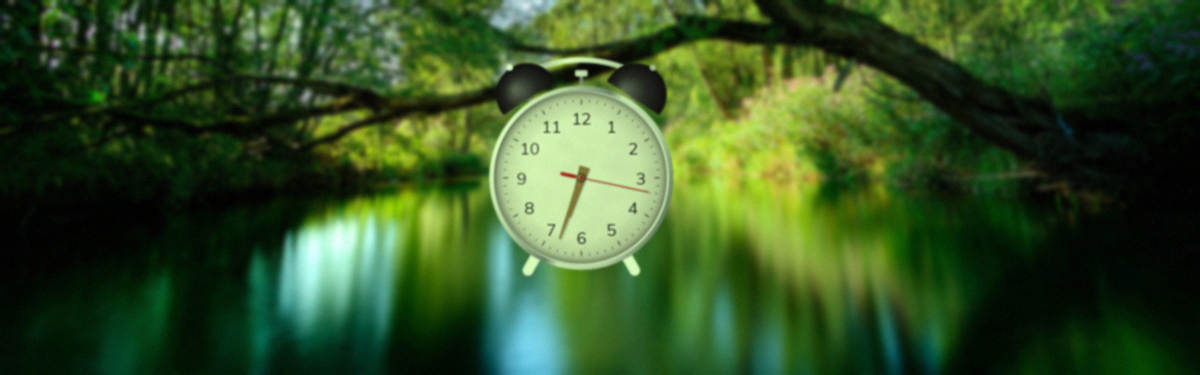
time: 6:33:17
